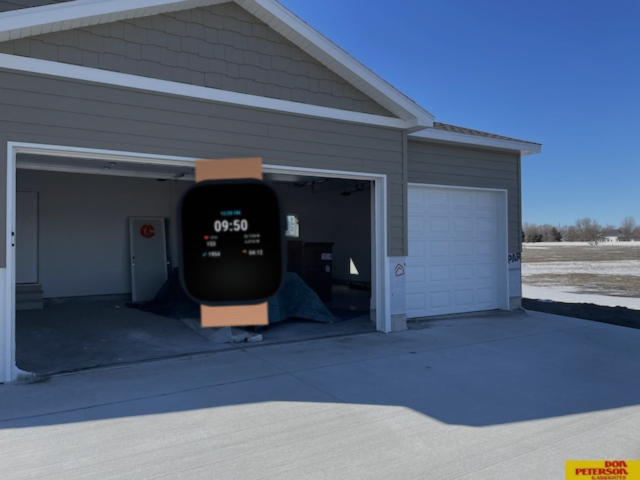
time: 9:50
